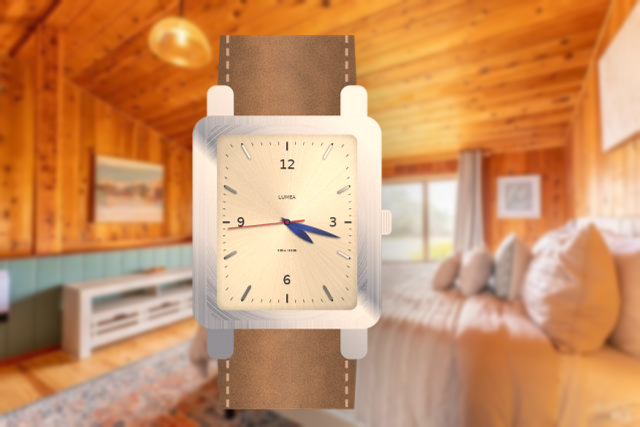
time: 4:17:44
